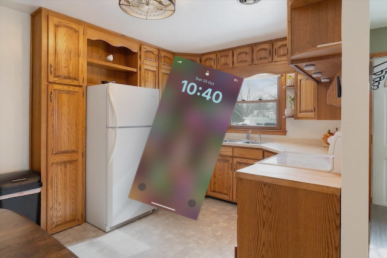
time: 10:40
